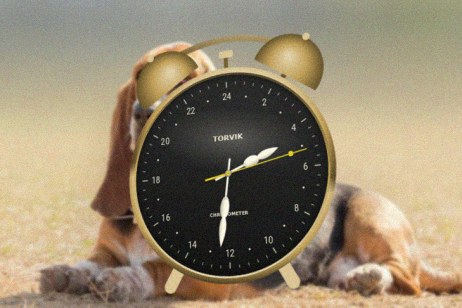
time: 4:31:13
